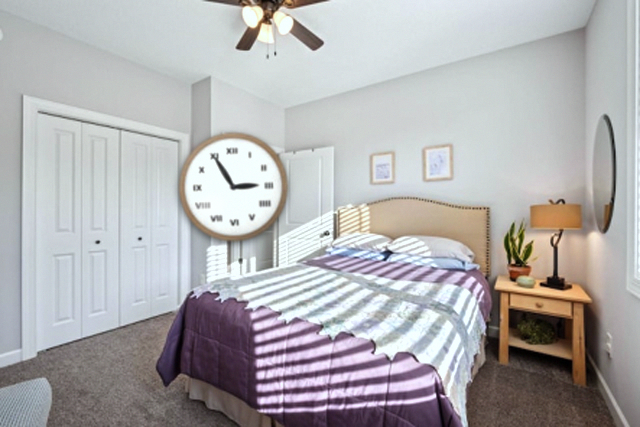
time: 2:55
